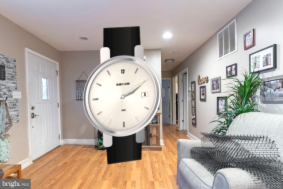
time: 2:10
